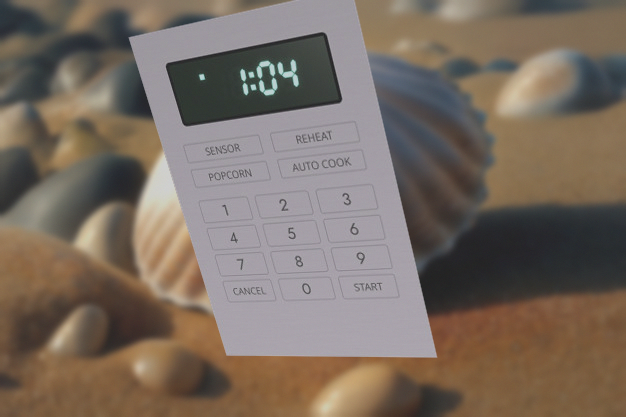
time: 1:04
